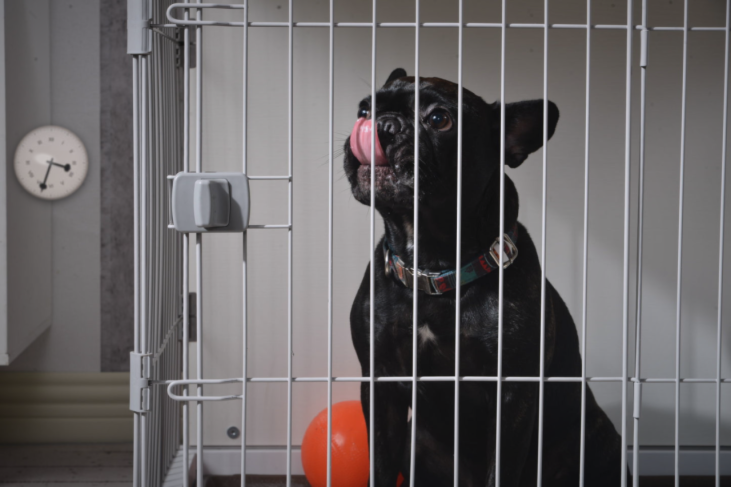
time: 3:33
